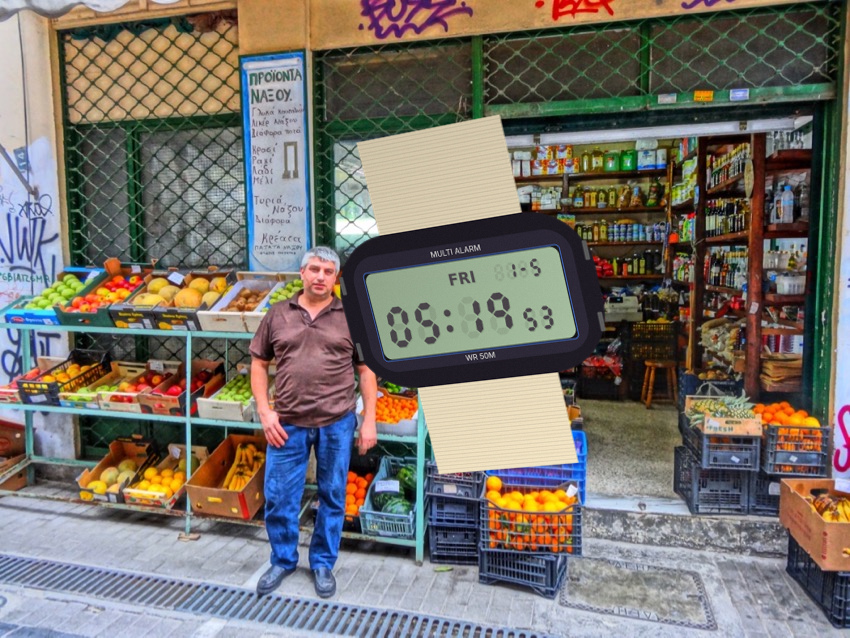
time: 5:19:53
